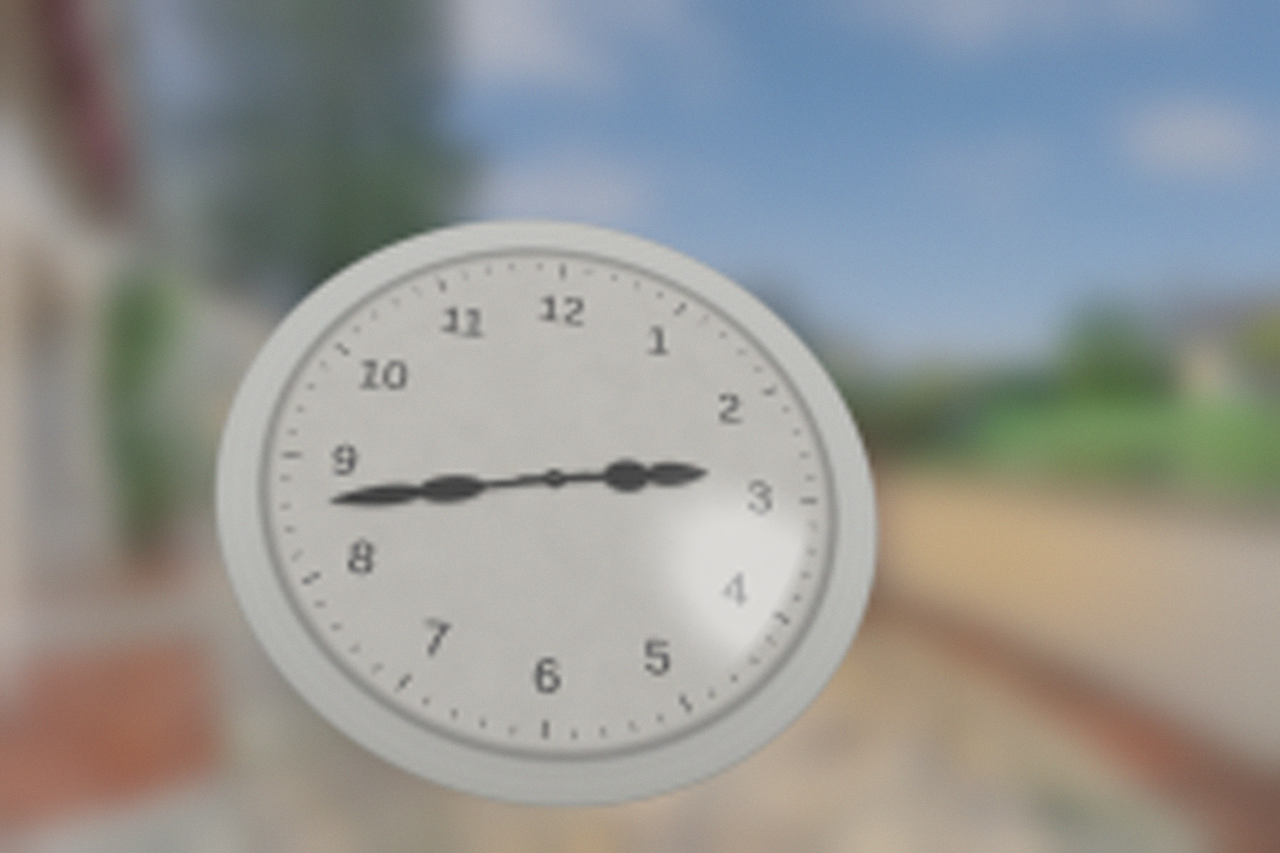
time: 2:43
